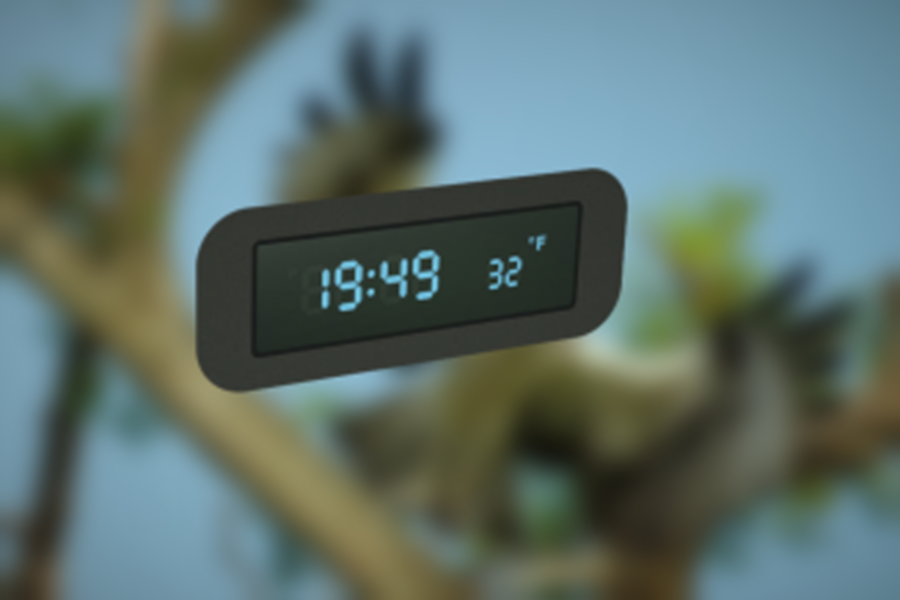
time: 19:49
